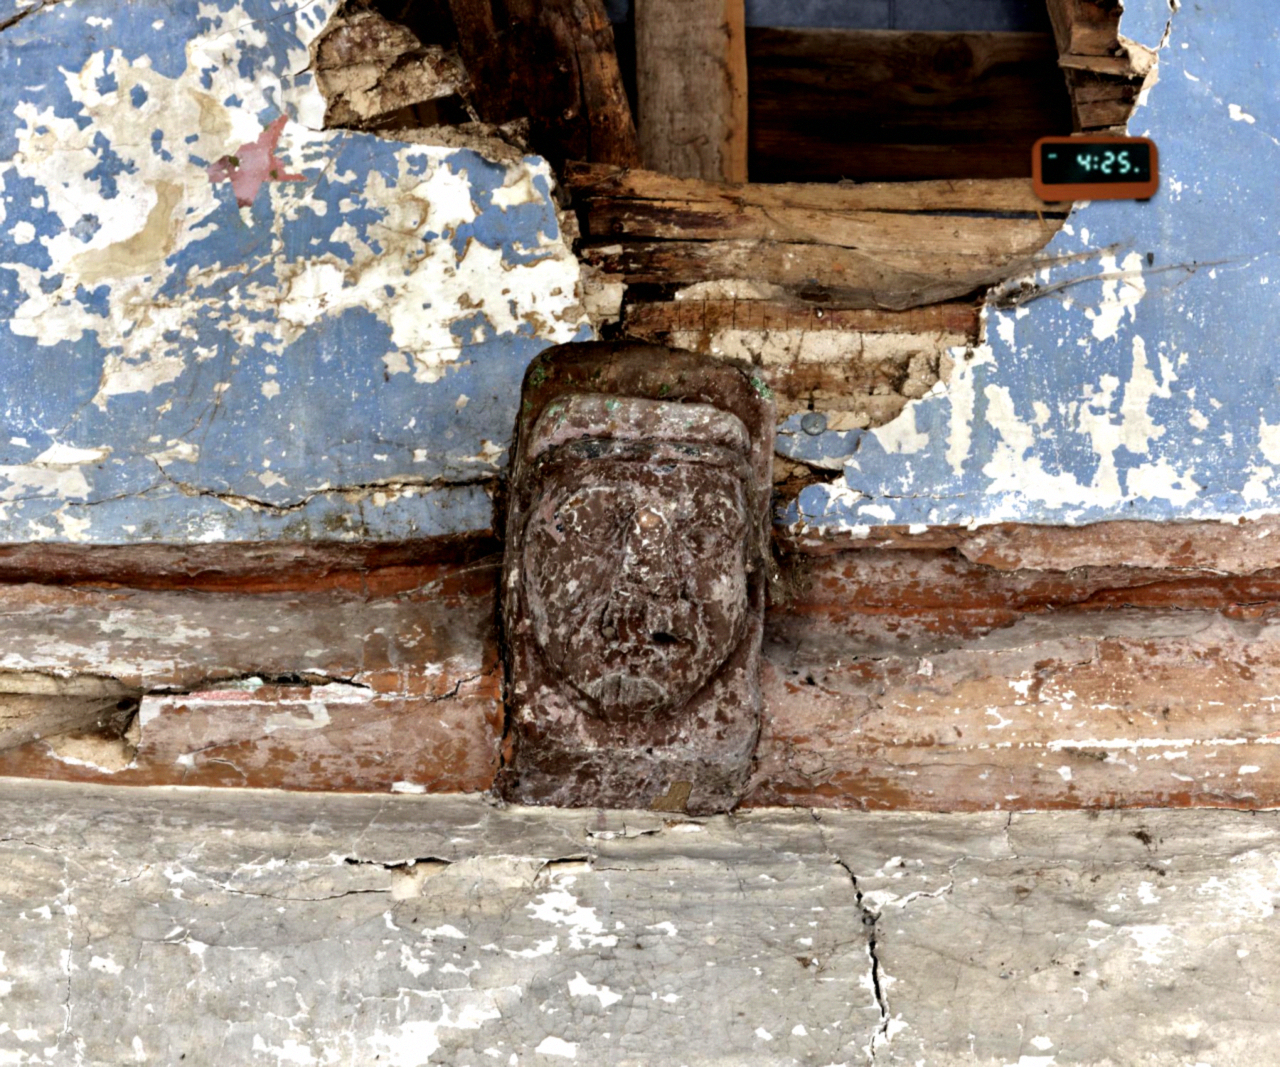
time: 4:25
